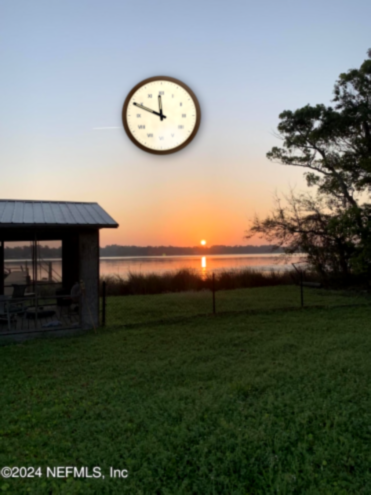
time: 11:49
